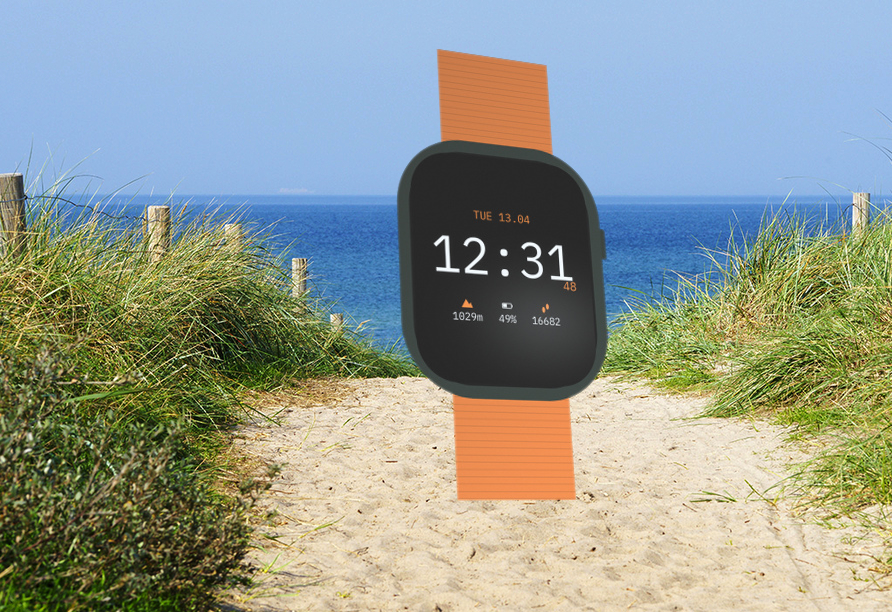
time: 12:31:48
